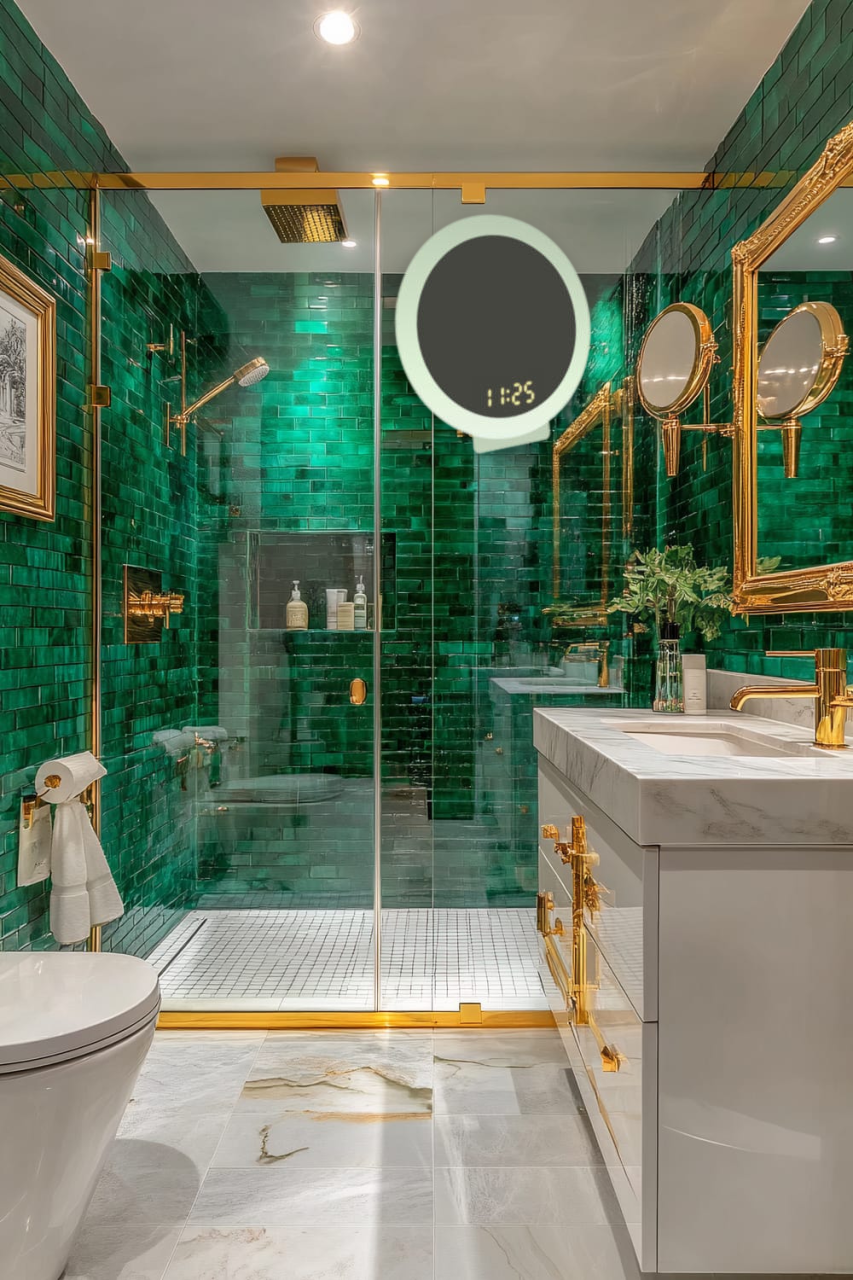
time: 11:25
